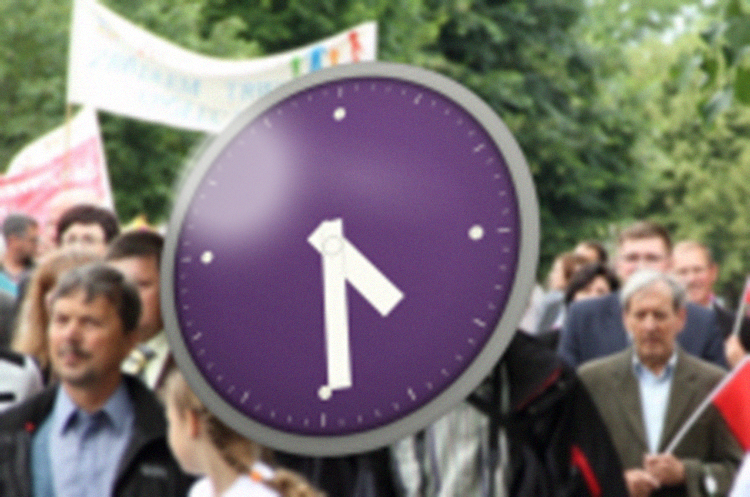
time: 4:29
